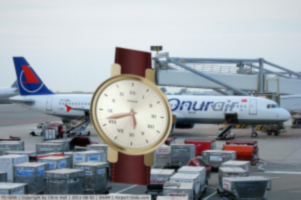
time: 5:42
